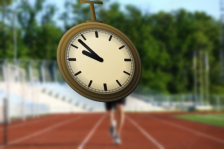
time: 9:53
